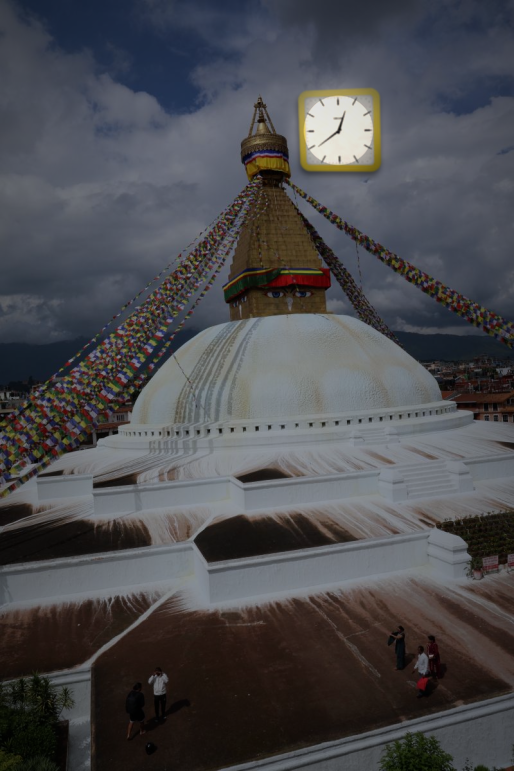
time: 12:39
